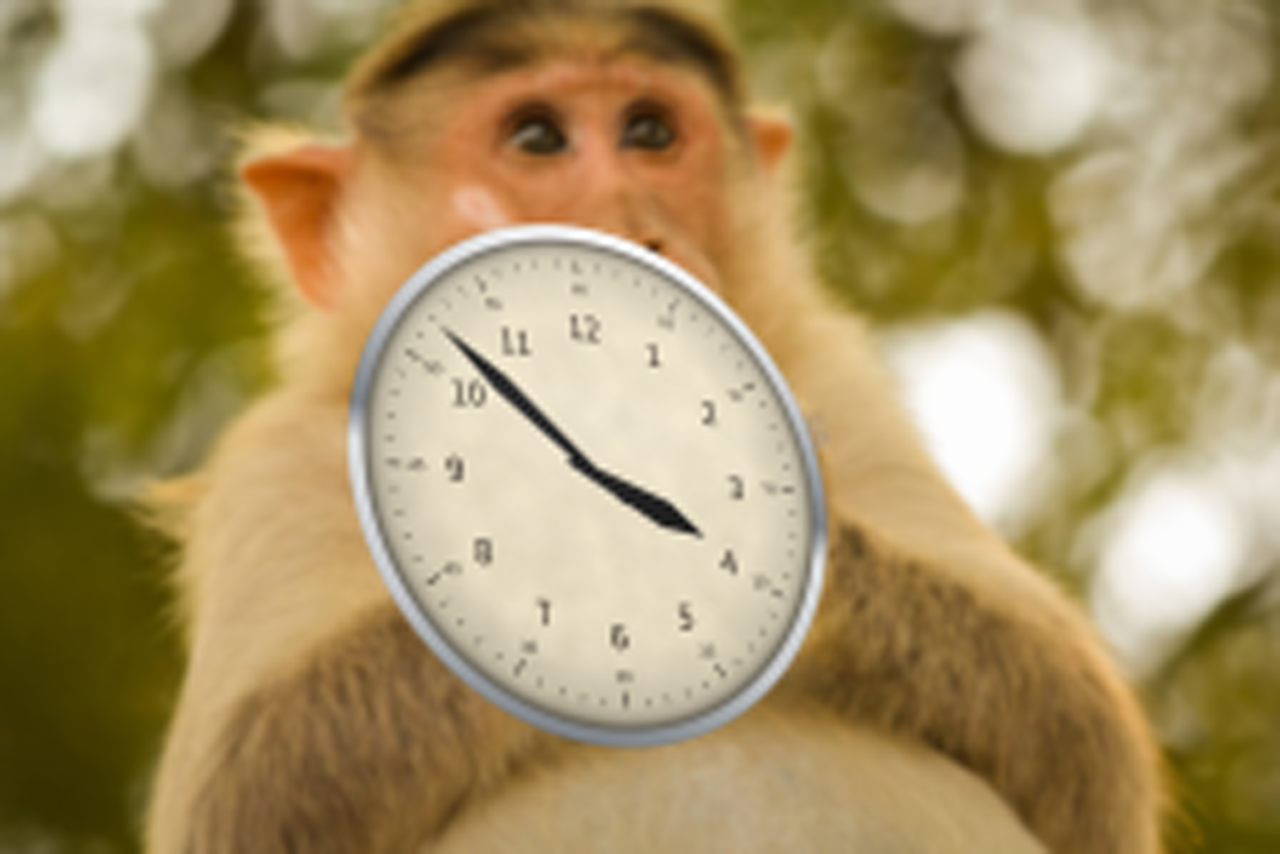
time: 3:52
